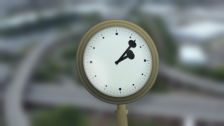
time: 2:07
